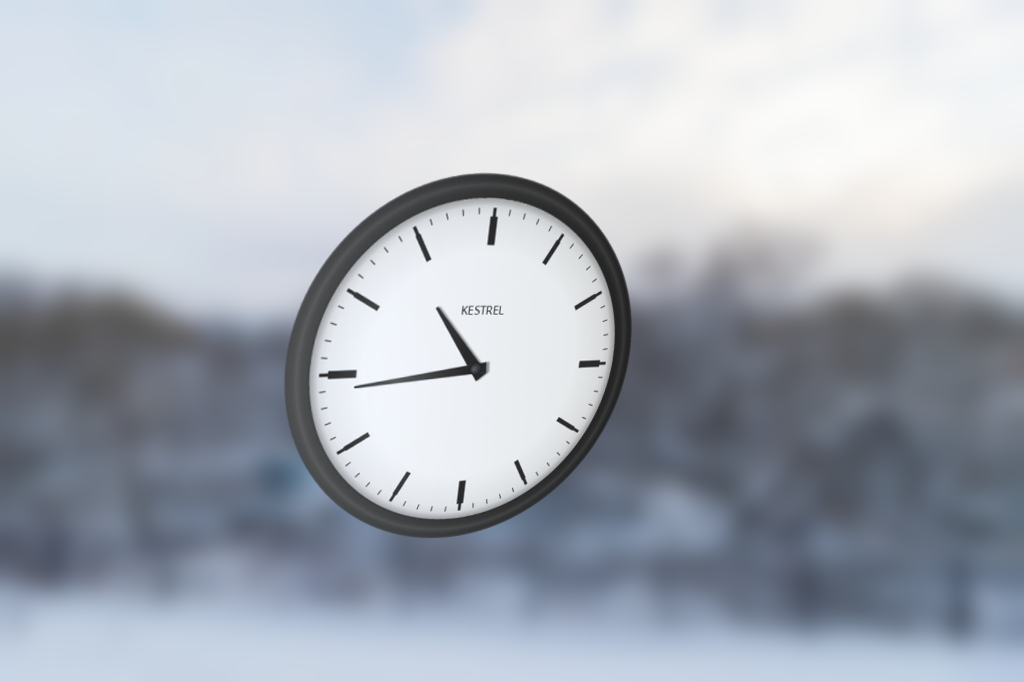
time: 10:44
